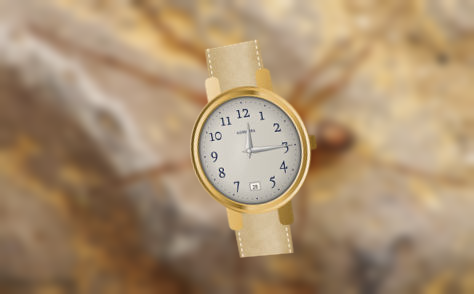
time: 12:15
